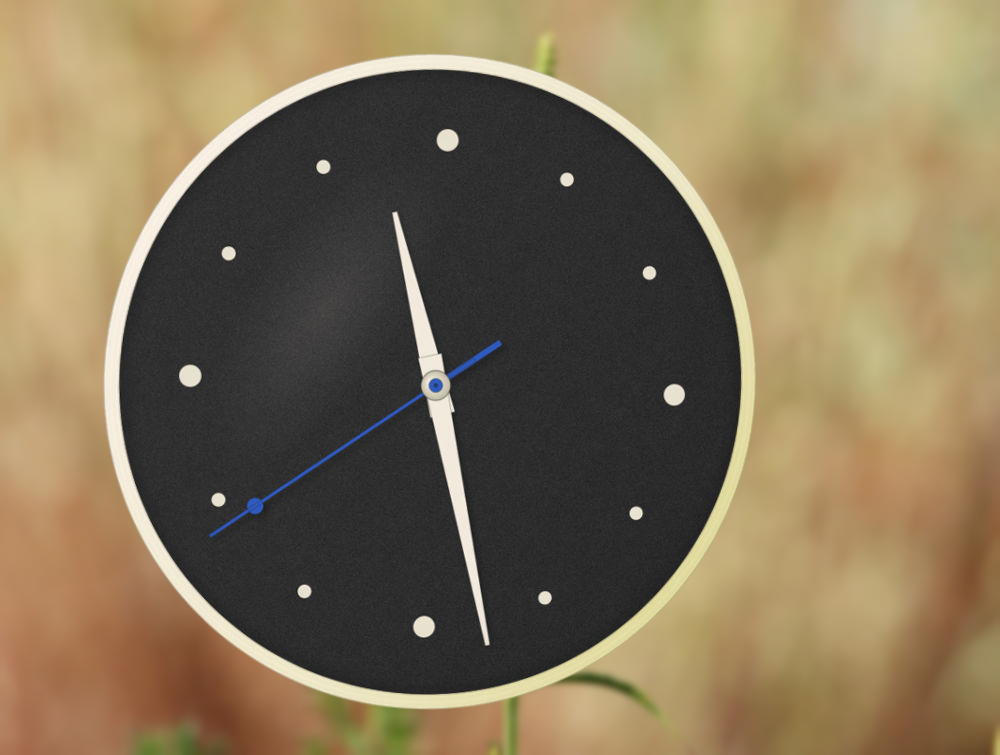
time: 11:27:39
